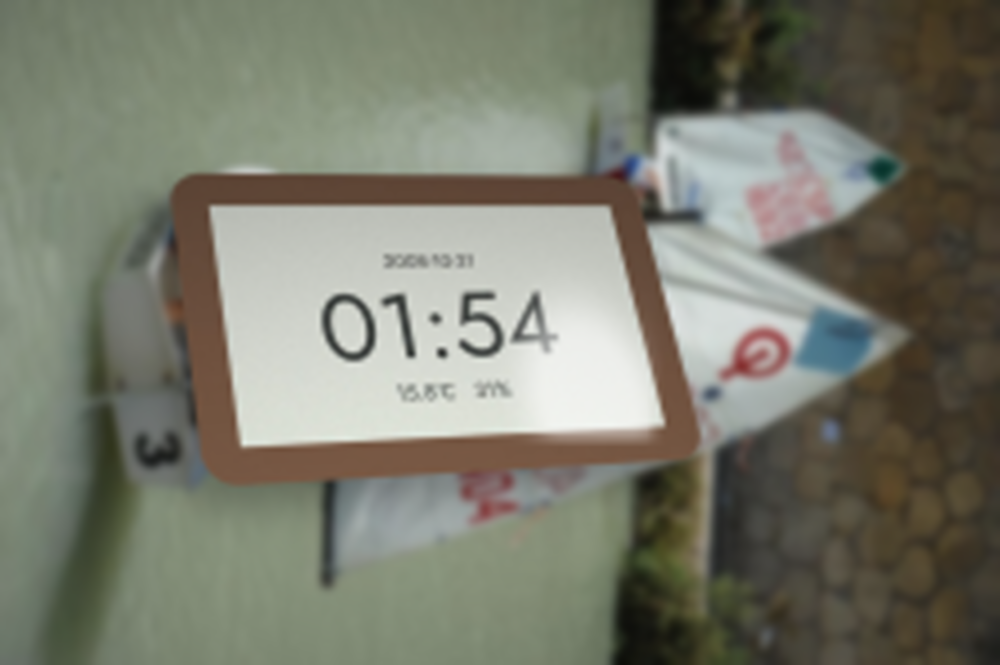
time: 1:54
